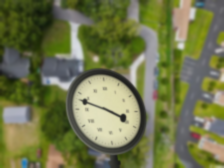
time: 3:48
